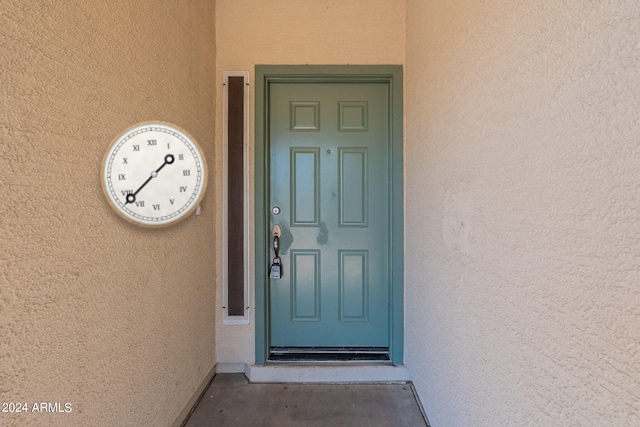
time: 1:38
